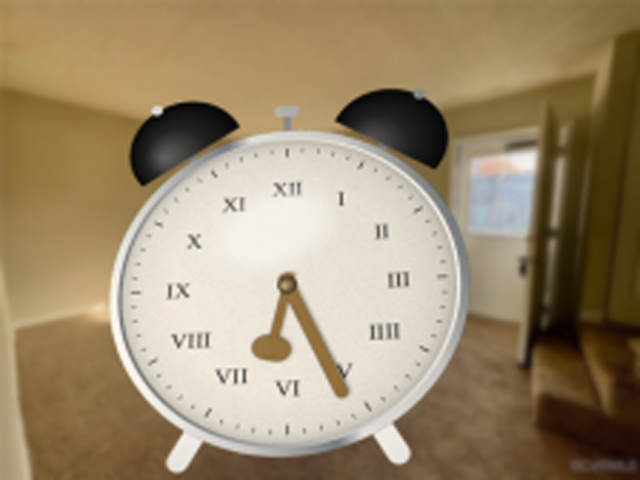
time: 6:26
